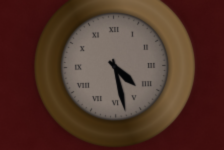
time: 4:28
